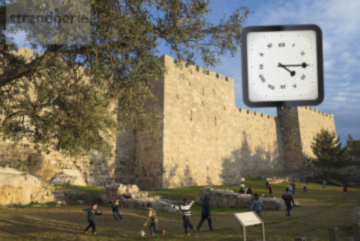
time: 4:15
